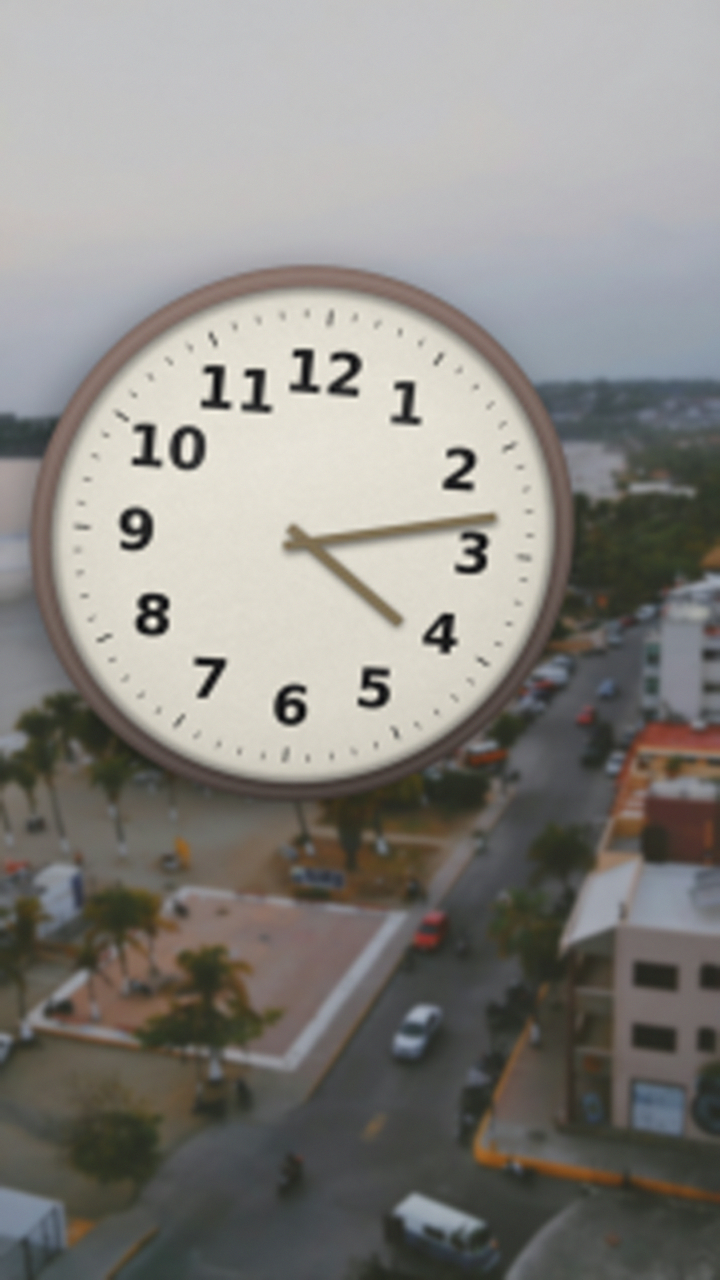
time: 4:13
